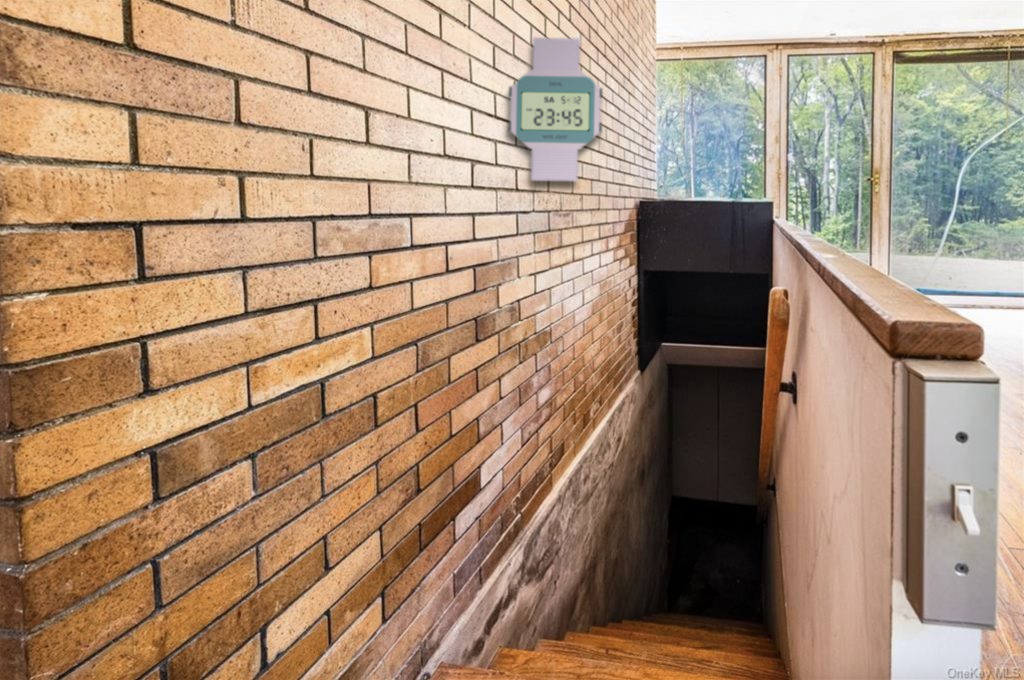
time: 23:45
